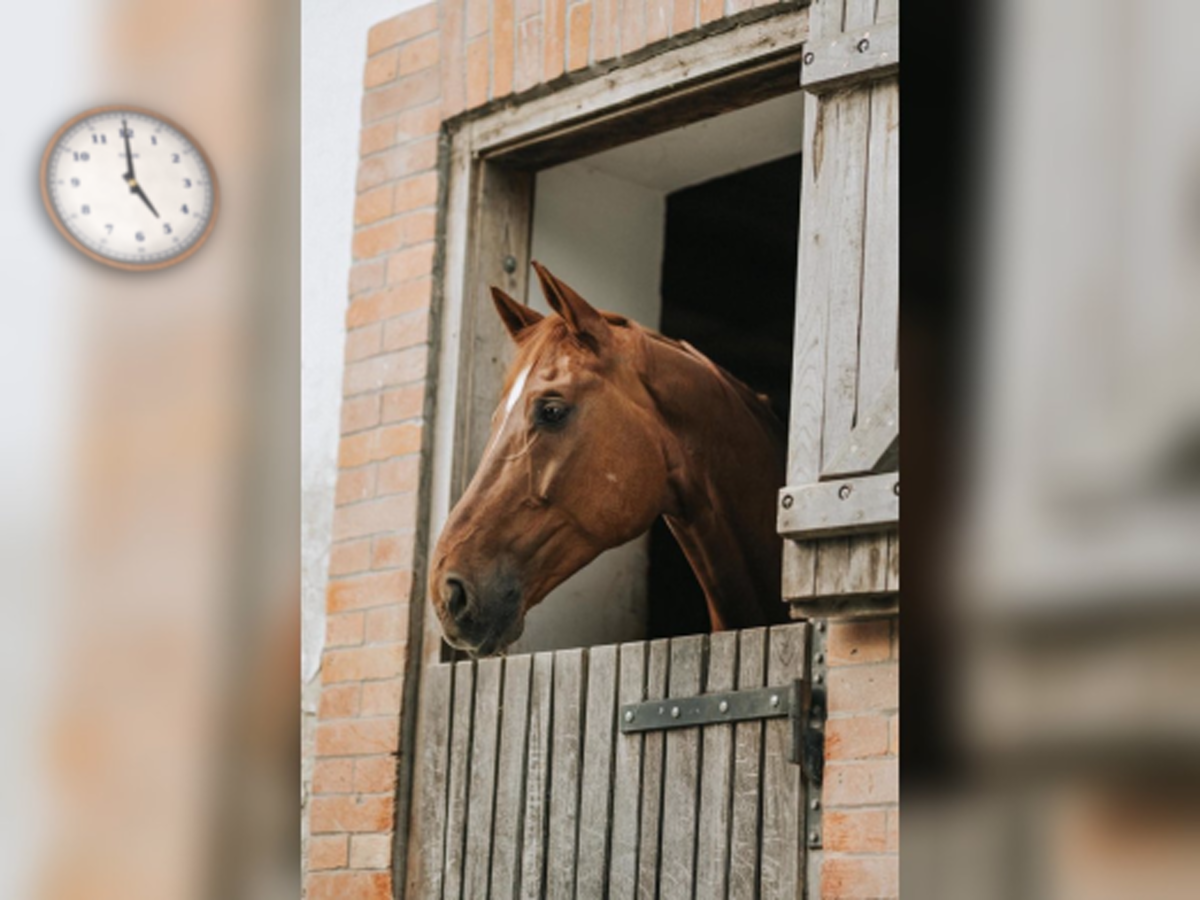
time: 5:00
